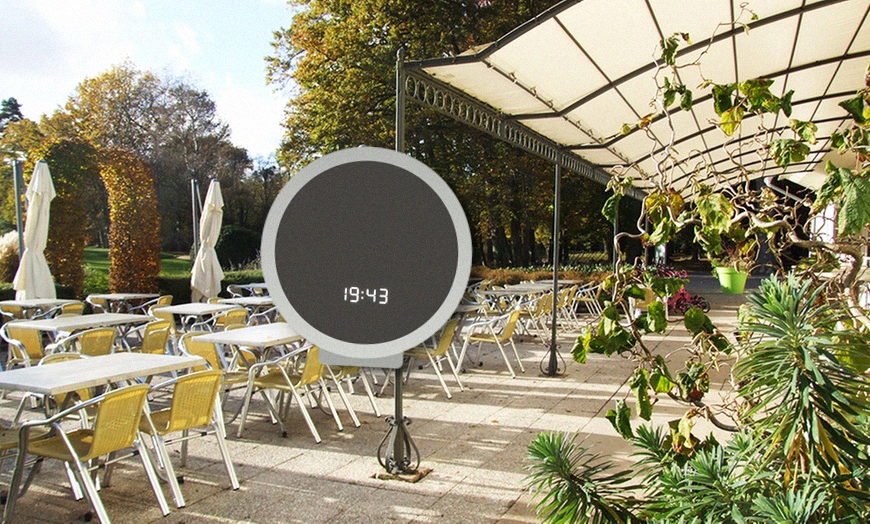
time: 19:43
